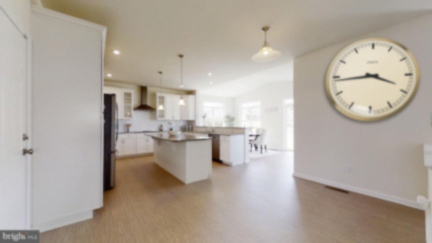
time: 3:44
